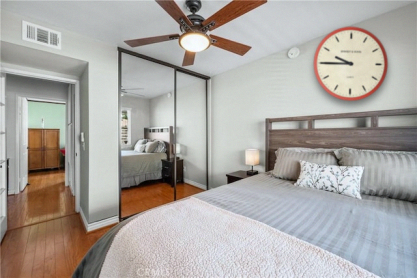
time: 9:45
